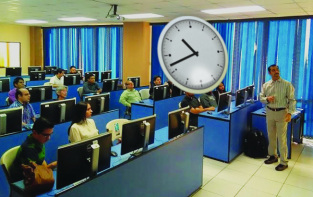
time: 10:42
